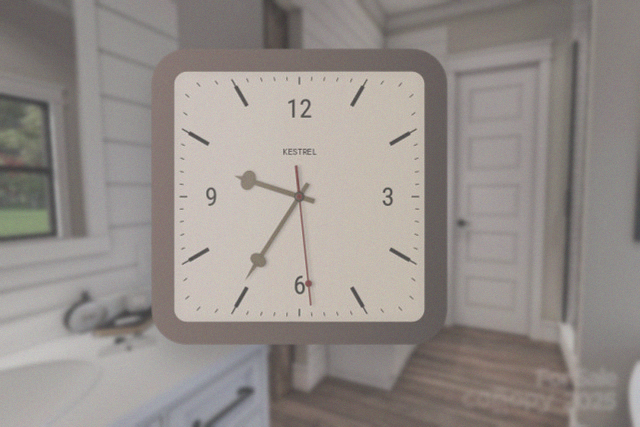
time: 9:35:29
